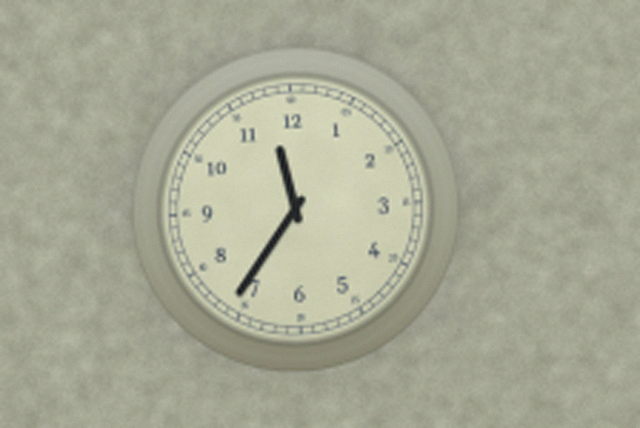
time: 11:36
